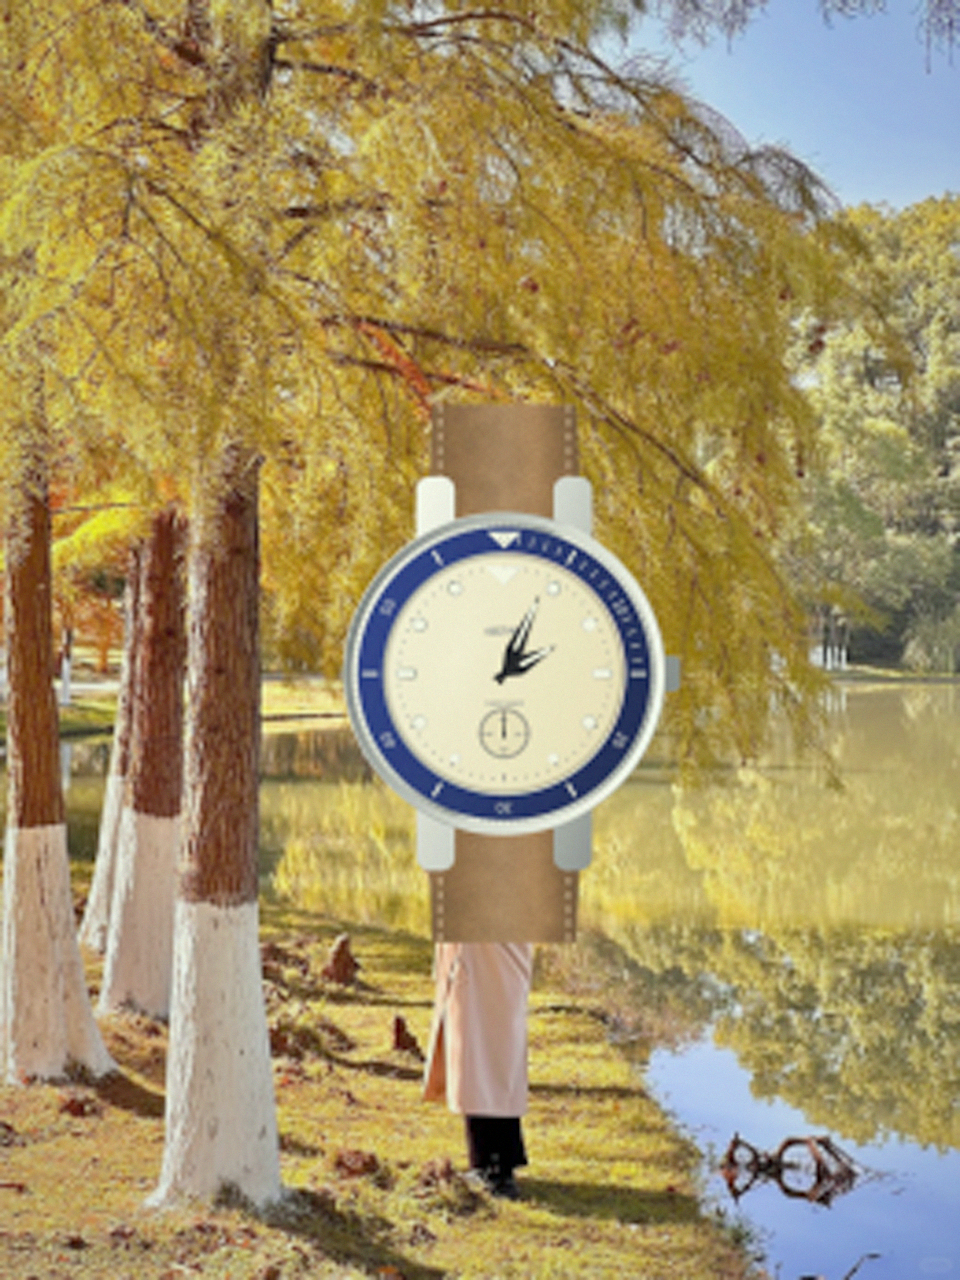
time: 2:04
